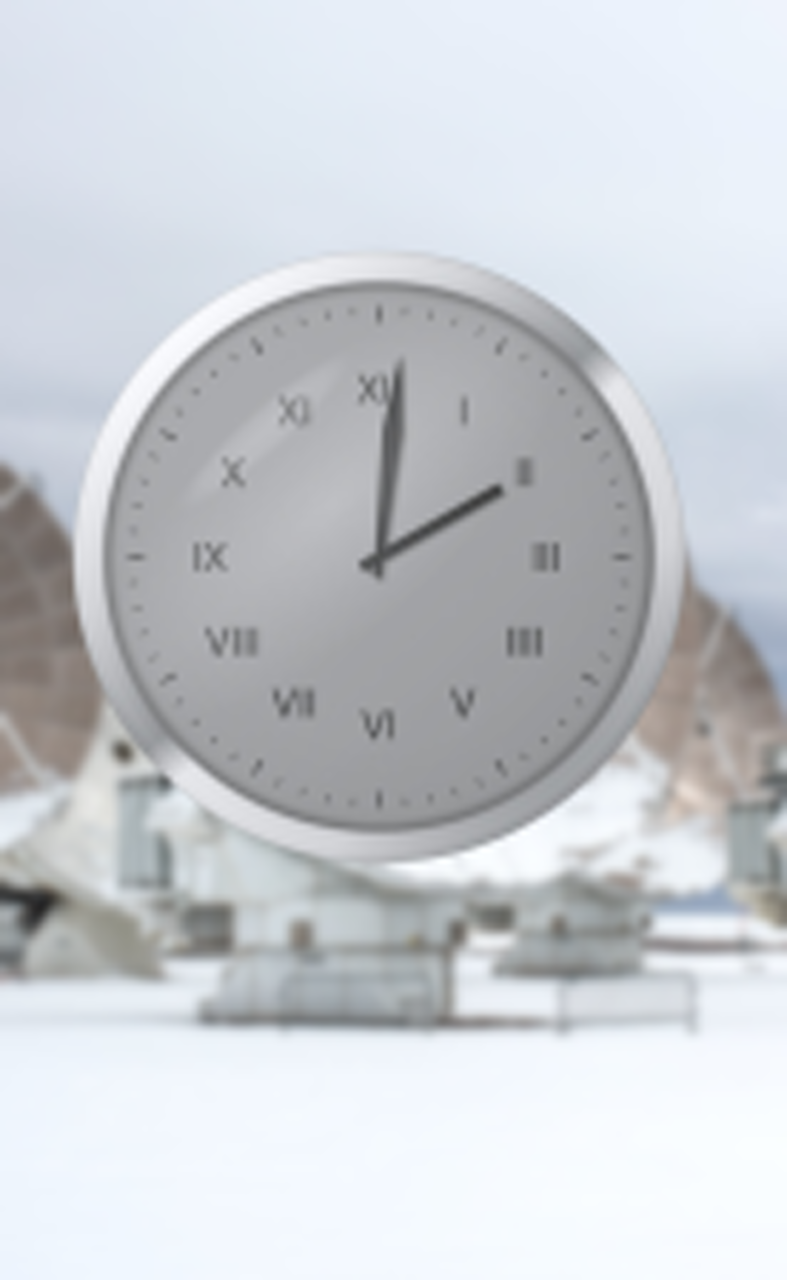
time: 2:01
